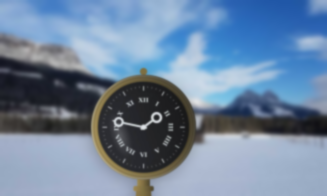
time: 1:47
